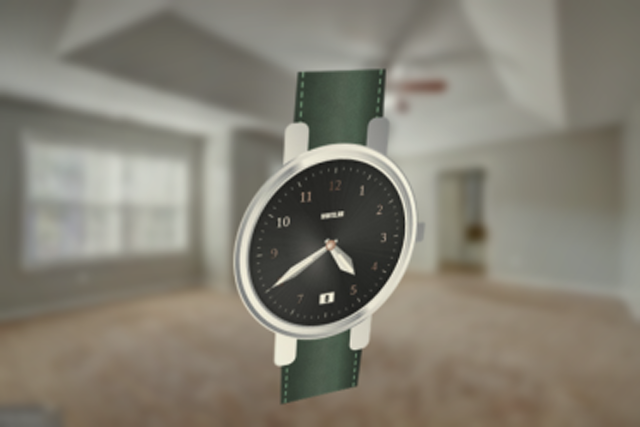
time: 4:40
